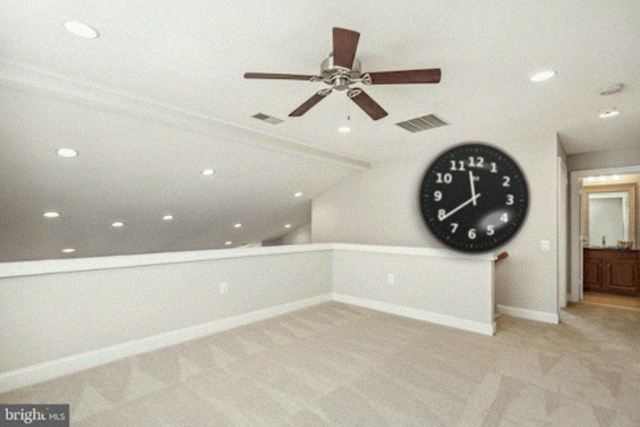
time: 11:39
